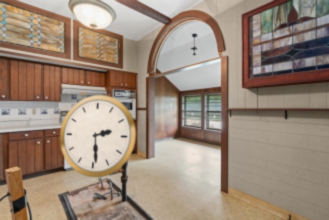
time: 2:29
